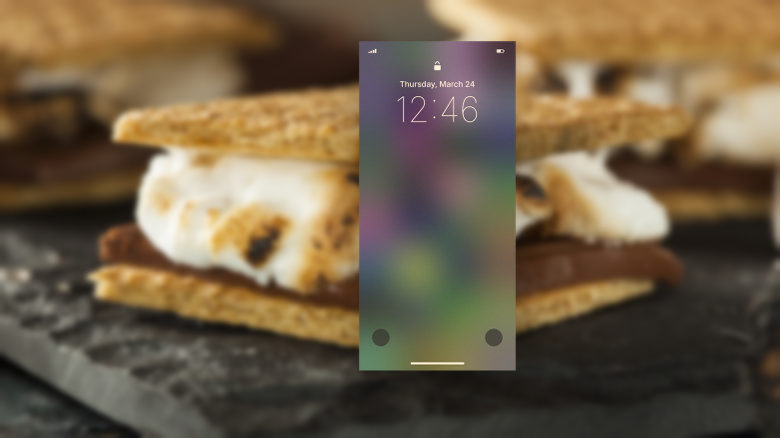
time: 12:46
